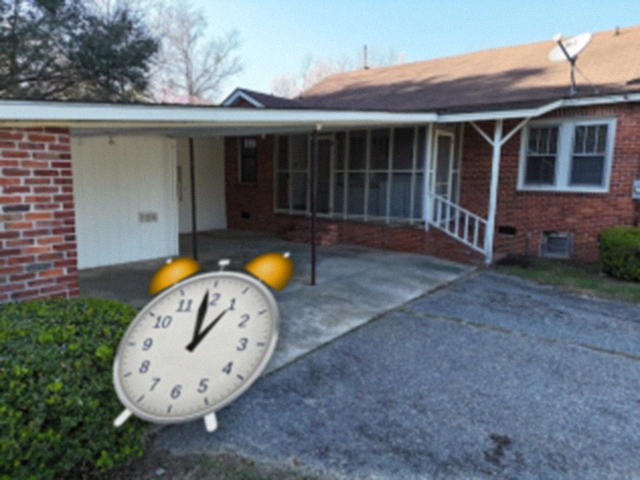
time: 12:59
